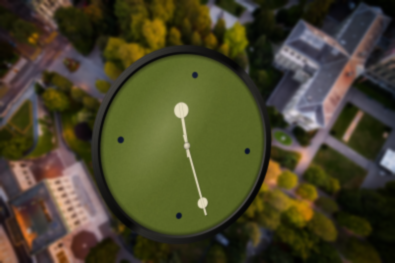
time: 11:26
